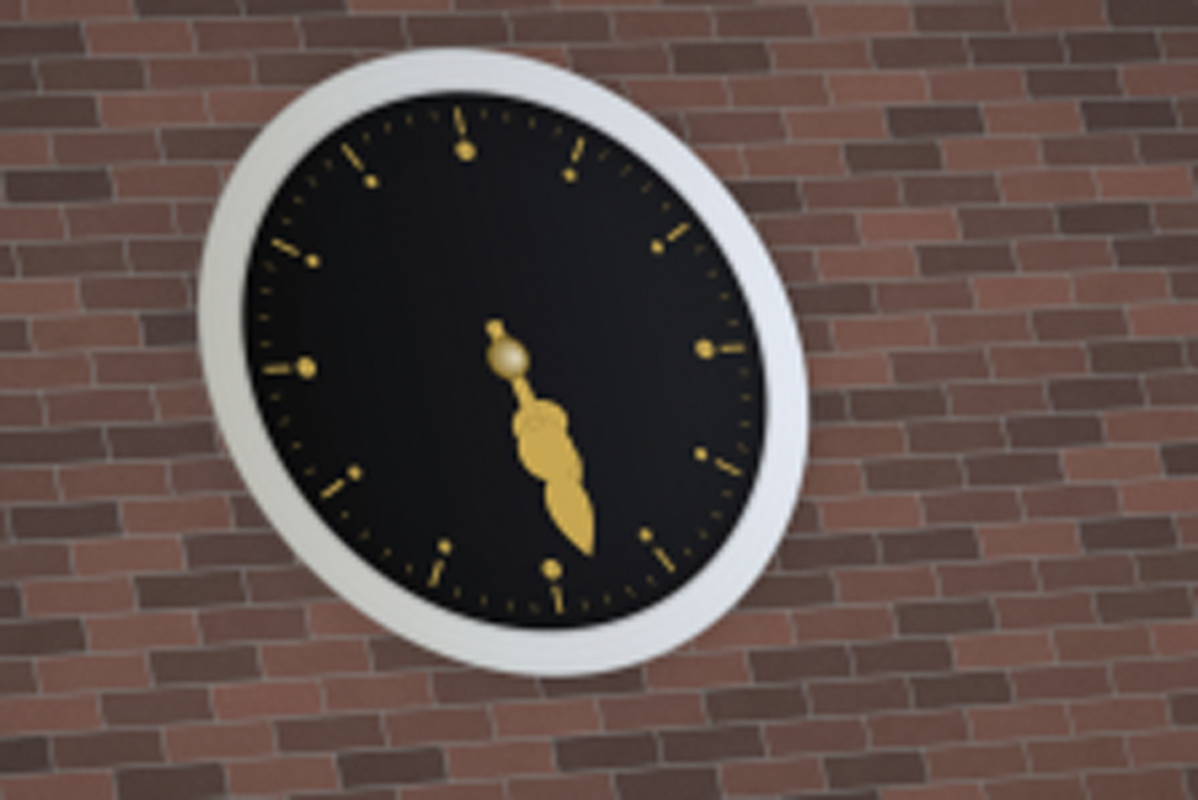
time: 5:28
